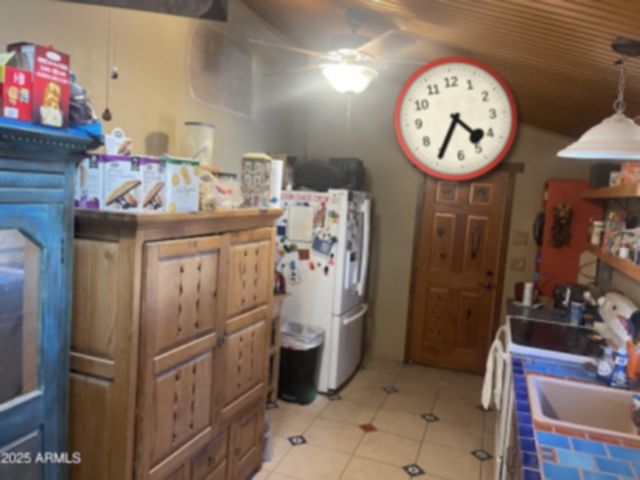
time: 4:35
